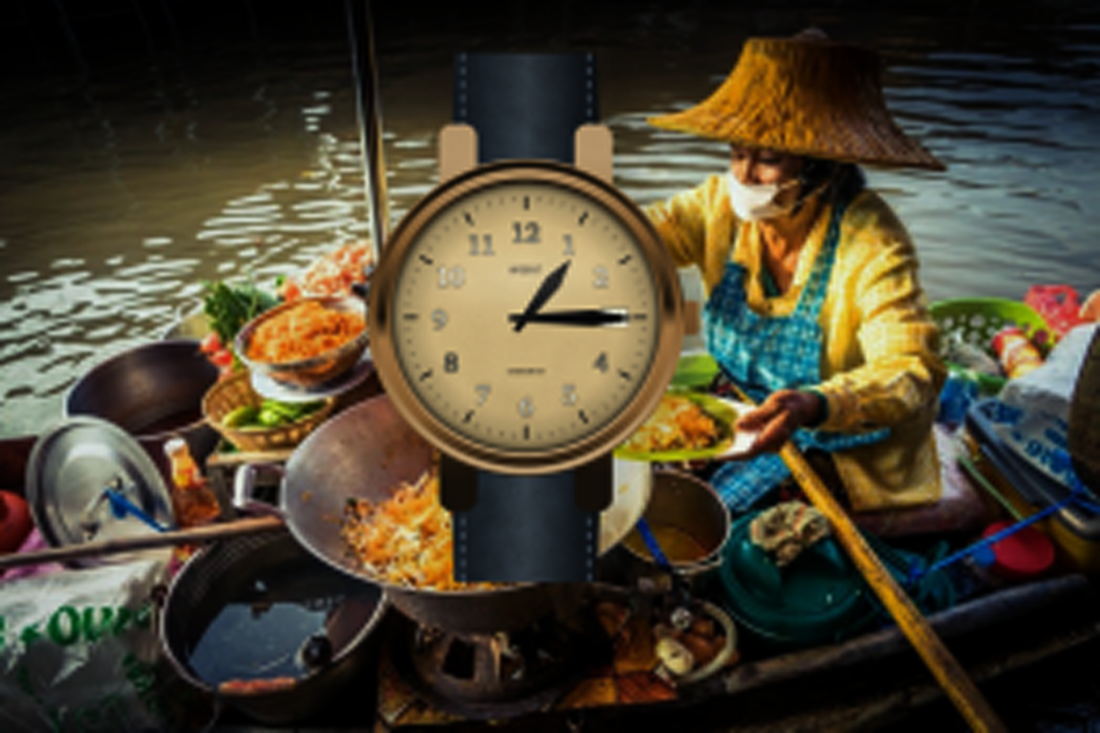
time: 1:15
